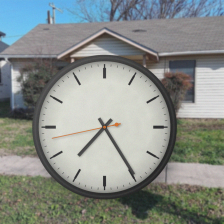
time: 7:24:43
